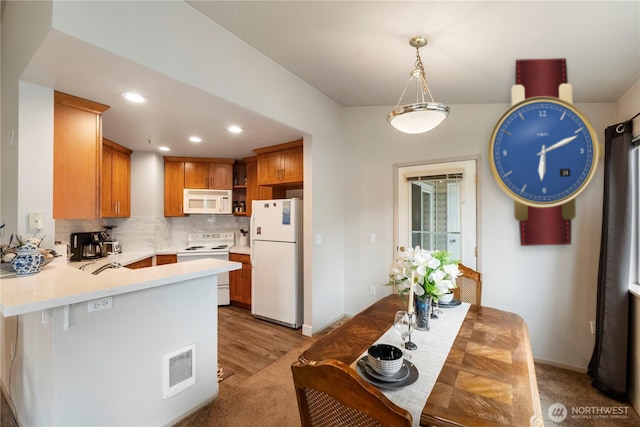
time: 6:11
